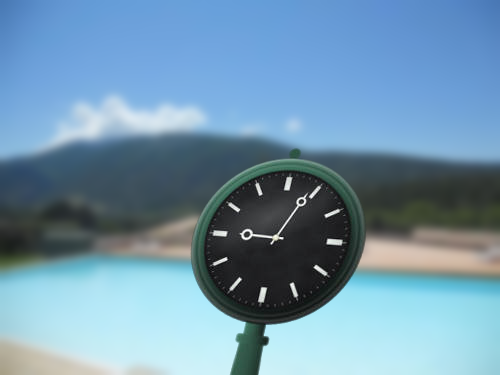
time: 9:04
